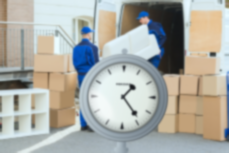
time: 1:24
